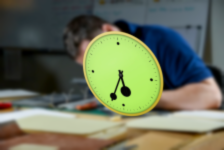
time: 5:34
